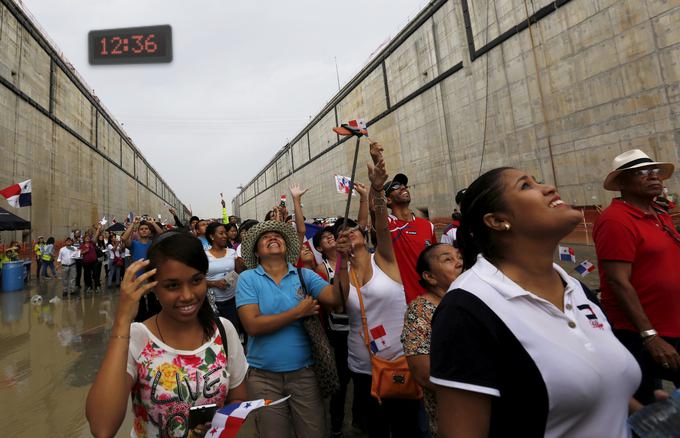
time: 12:36
